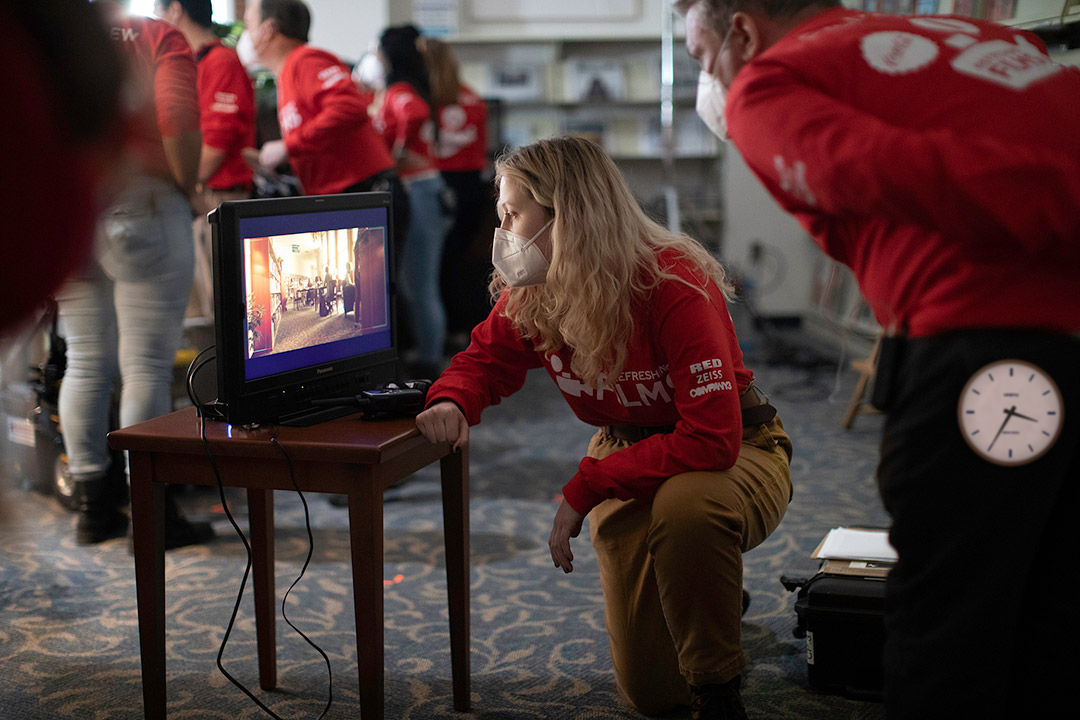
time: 3:35
